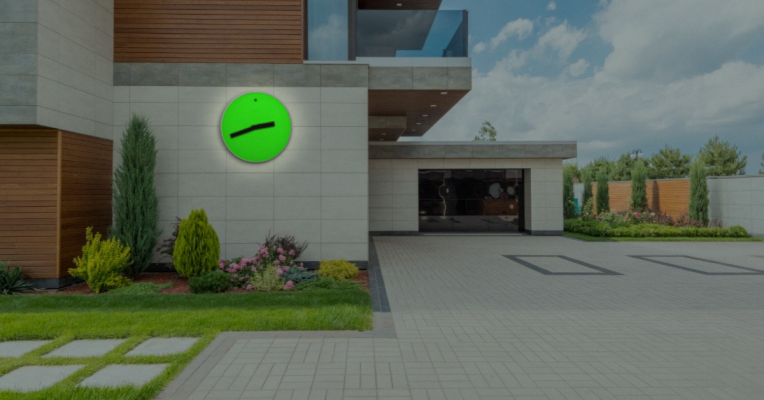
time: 2:42
